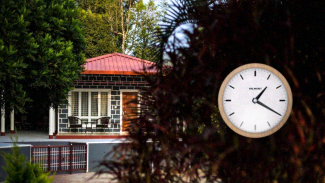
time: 1:20
